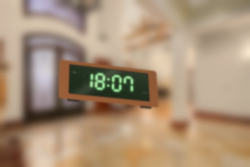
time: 18:07
